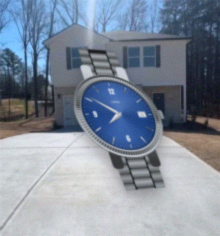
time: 7:51
